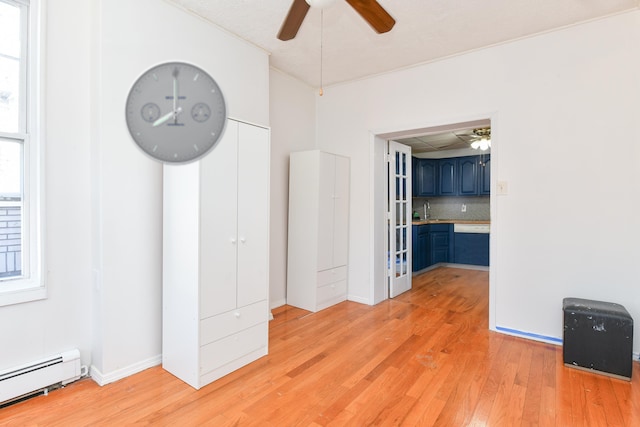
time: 8:00
